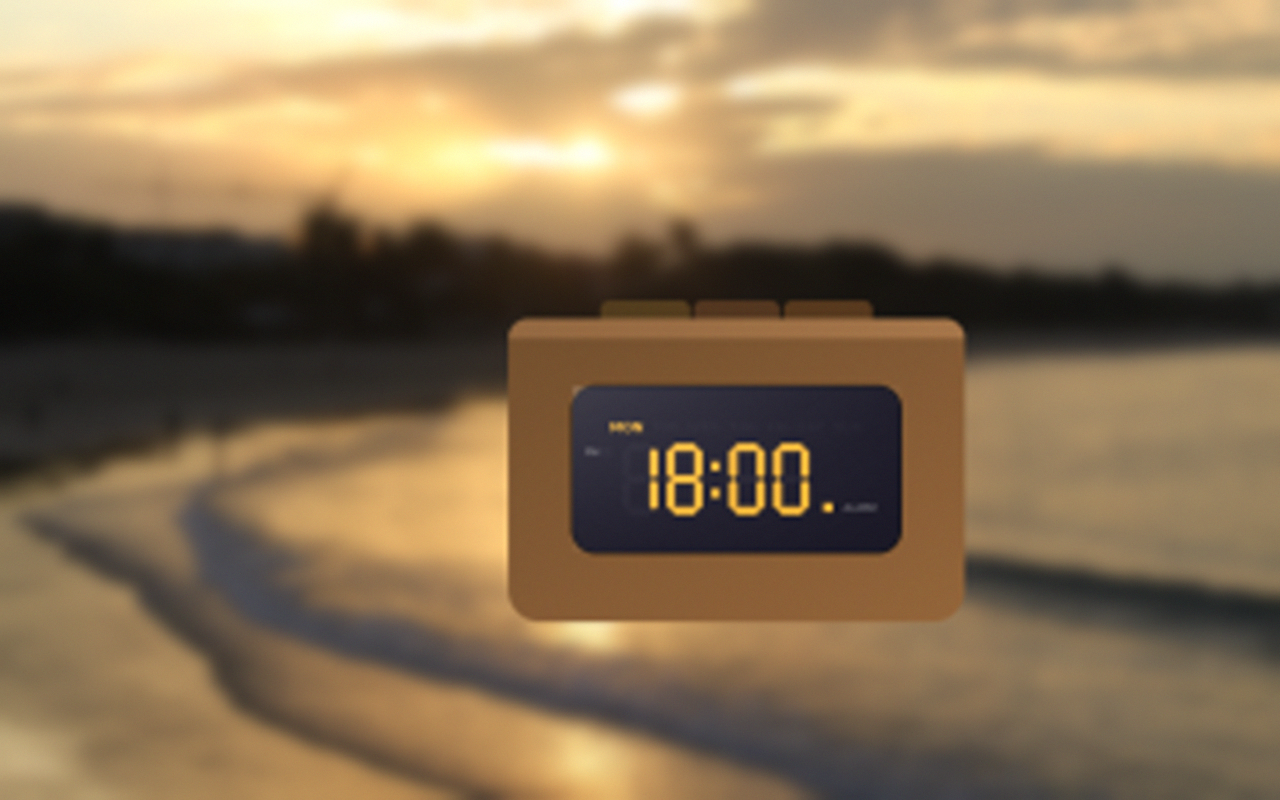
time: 18:00
